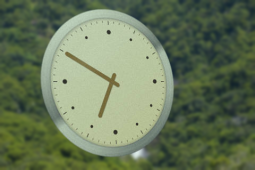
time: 6:50
